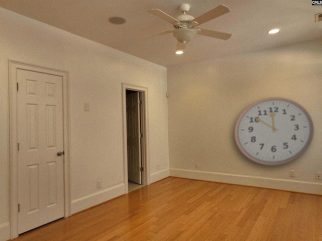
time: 11:51
